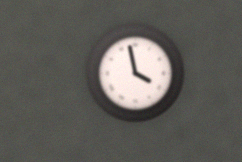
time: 3:58
